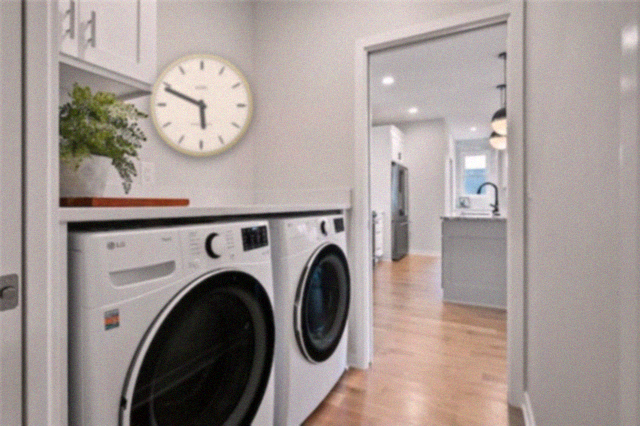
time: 5:49
